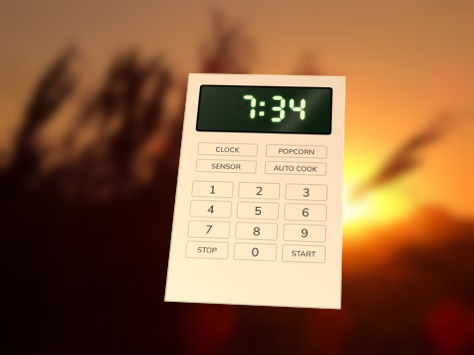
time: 7:34
